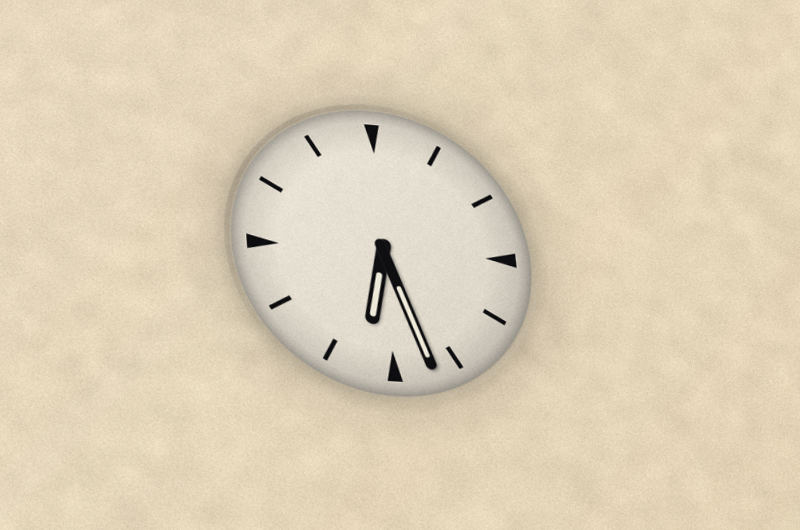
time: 6:27
